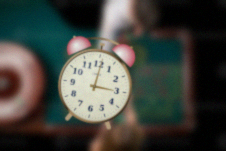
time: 3:01
